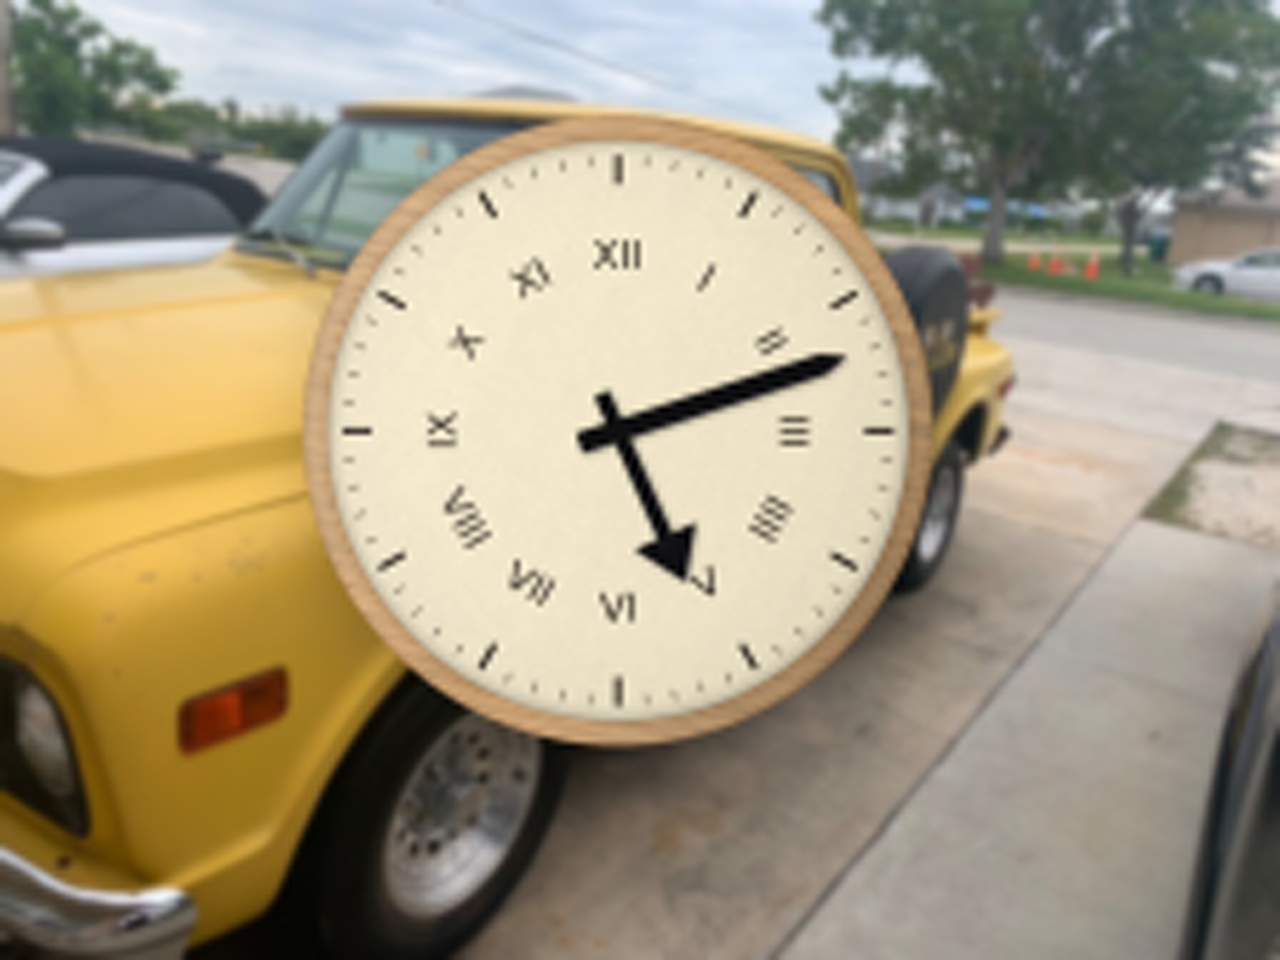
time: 5:12
